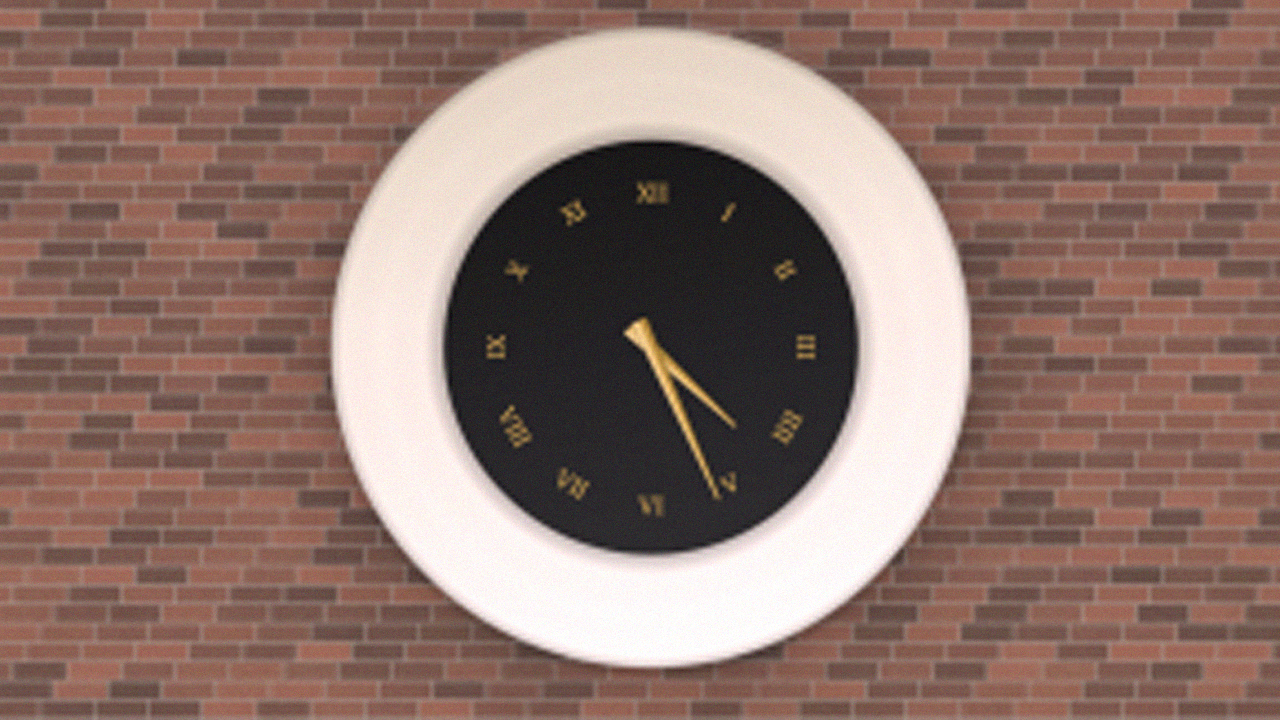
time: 4:26
